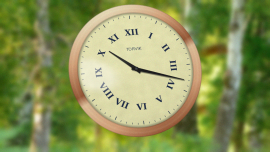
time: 10:18
